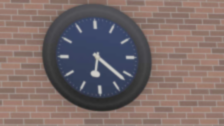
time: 6:22
